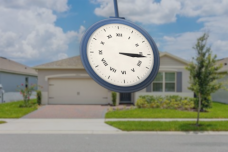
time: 3:16
